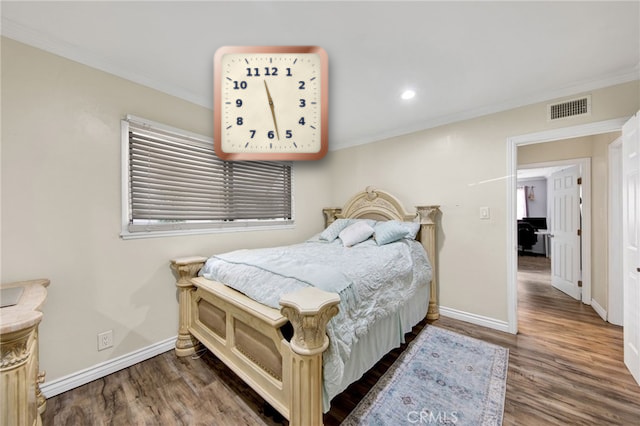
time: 11:28
